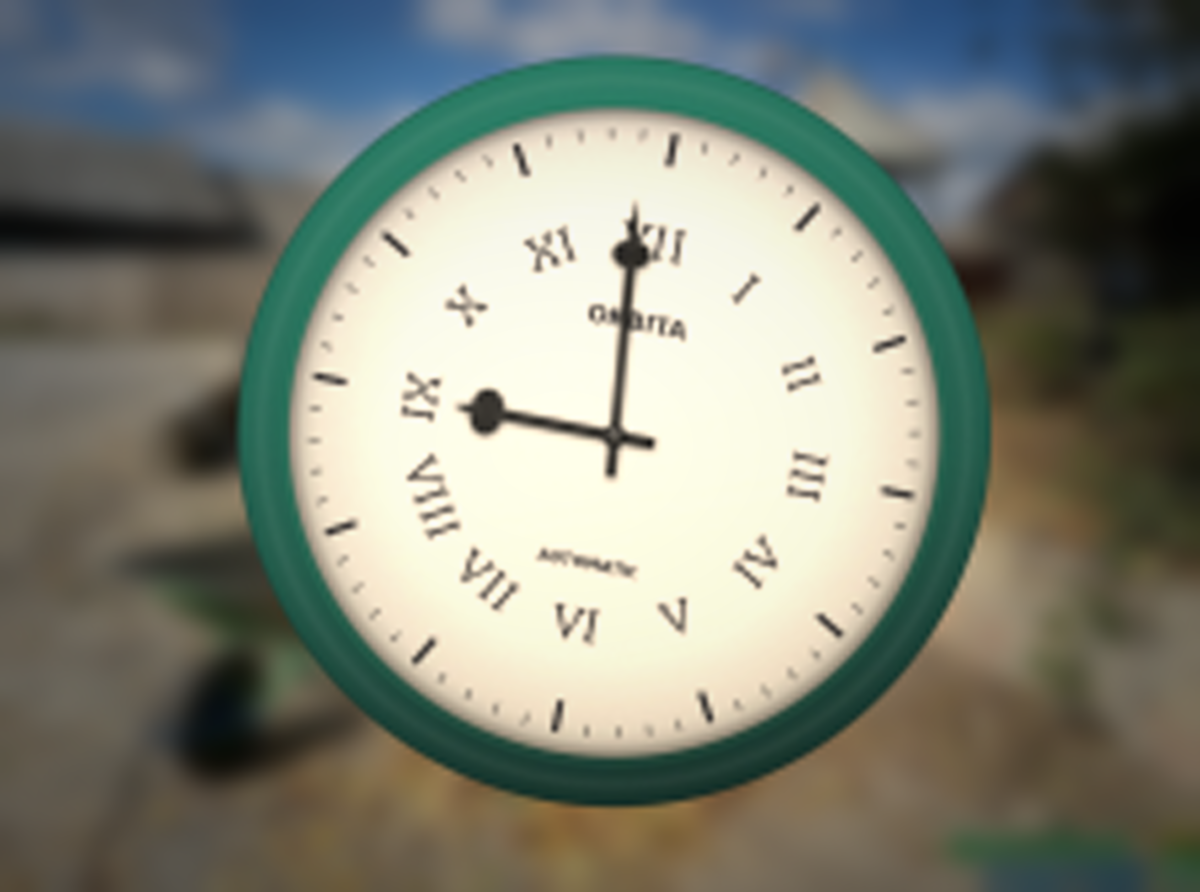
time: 8:59
